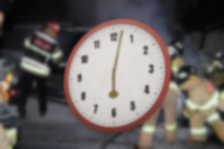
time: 6:02
